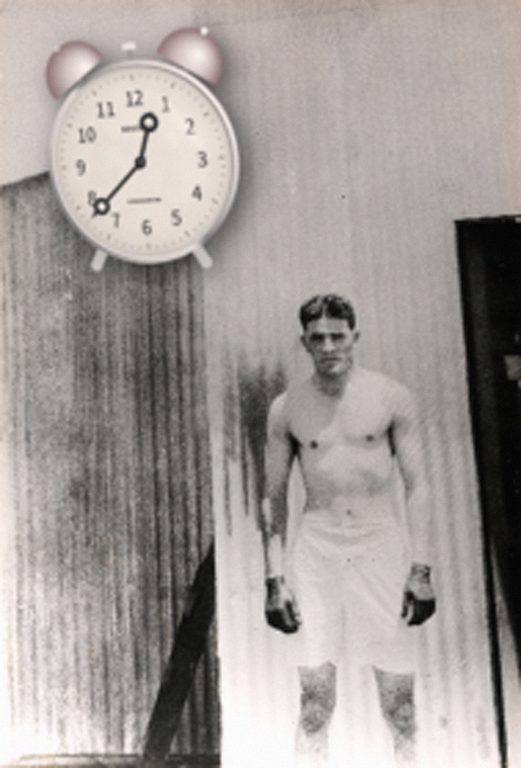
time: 12:38
